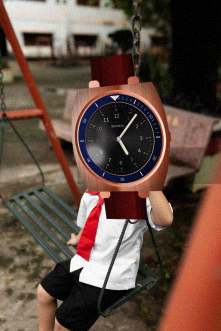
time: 5:07
